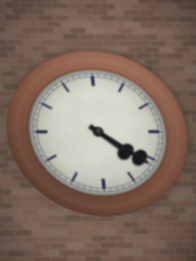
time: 4:21
